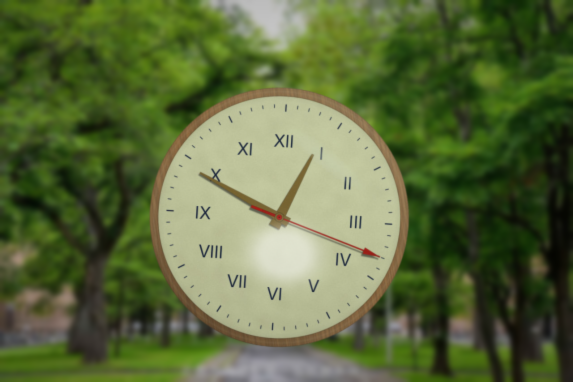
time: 12:49:18
